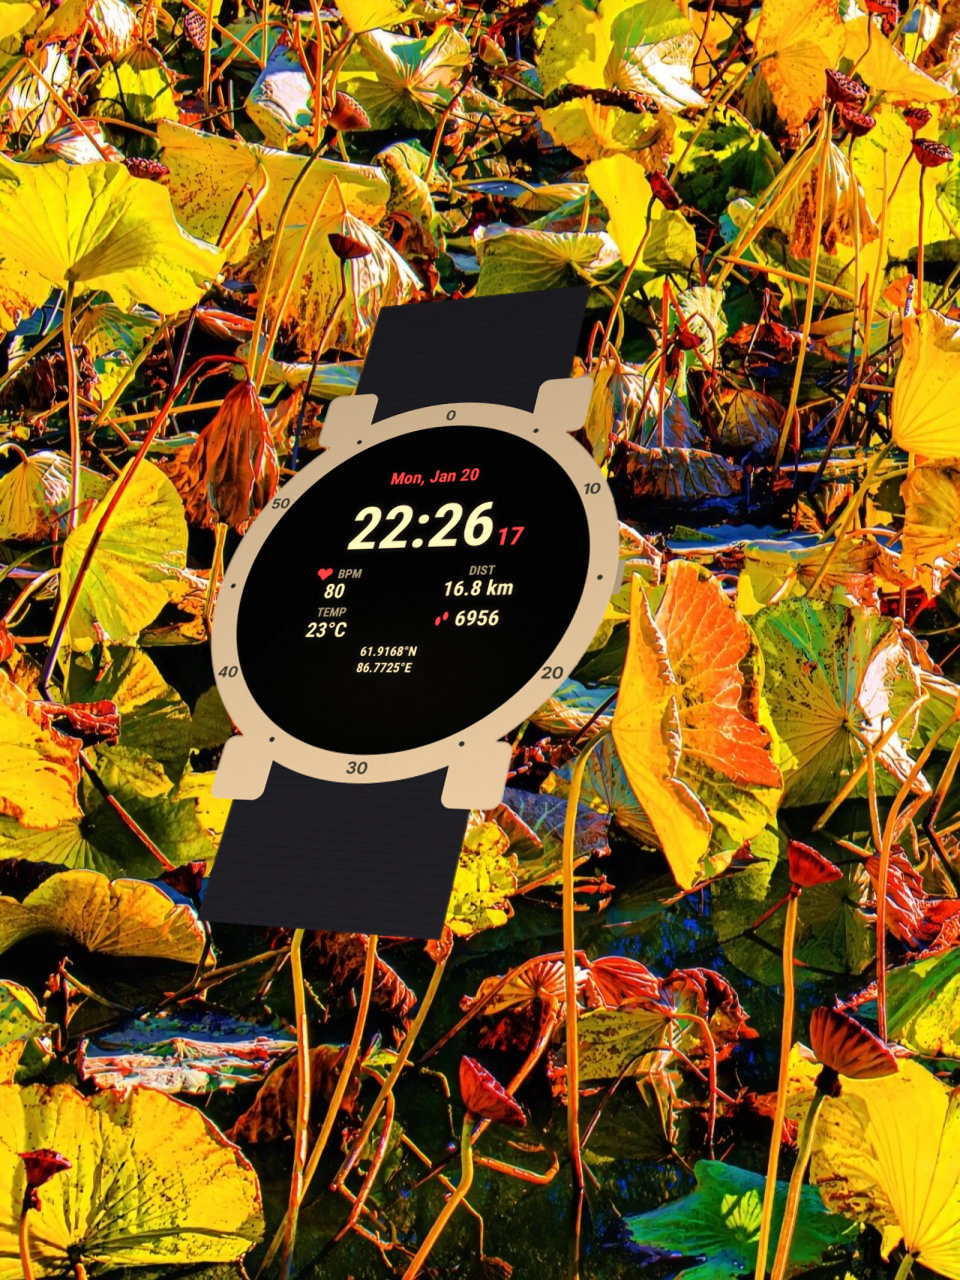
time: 22:26:17
